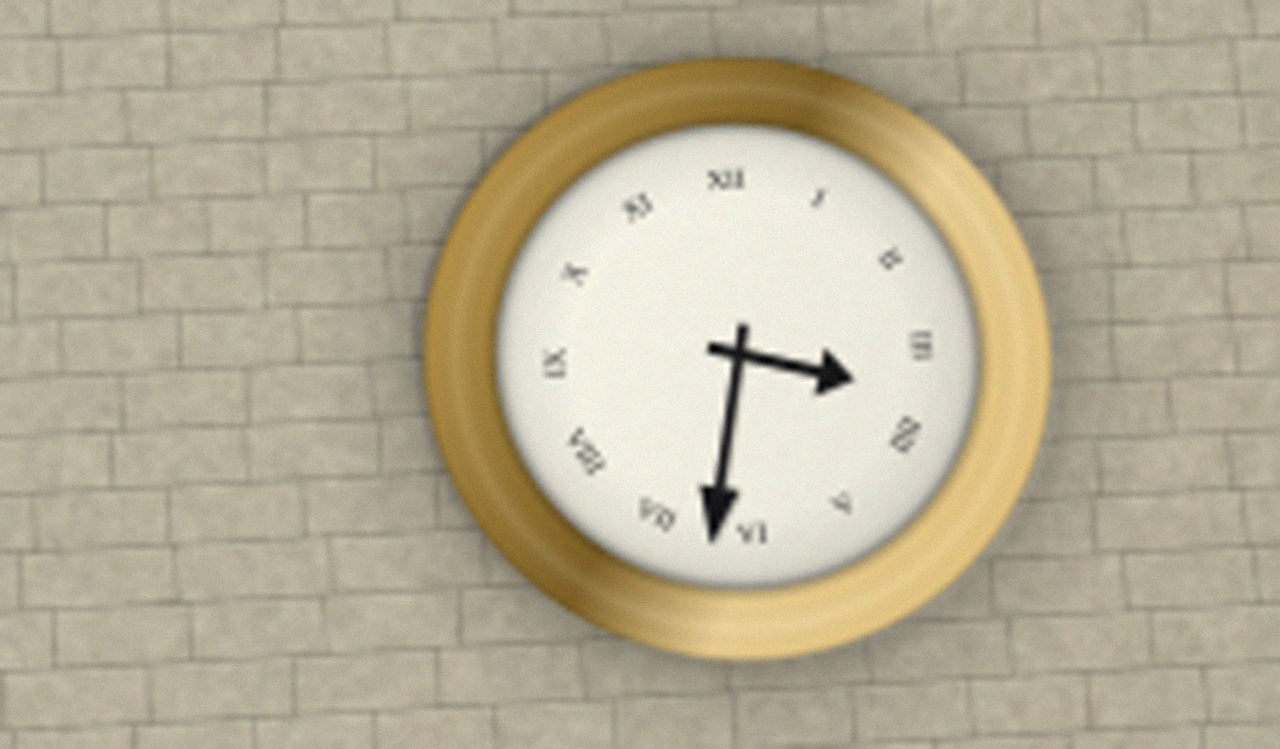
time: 3:32
